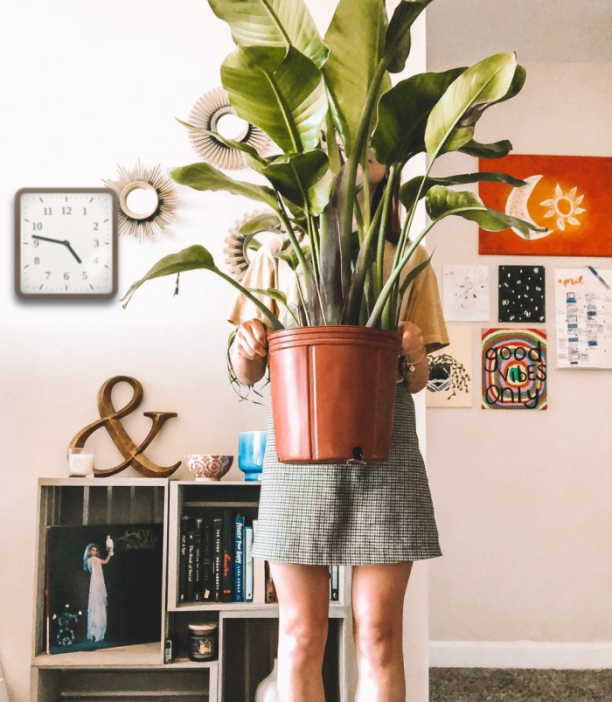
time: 4:47
